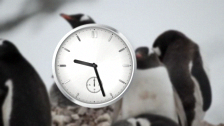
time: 9:27
